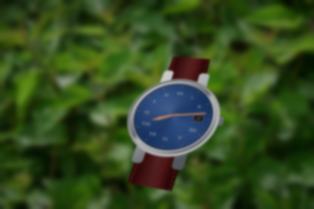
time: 8:13
